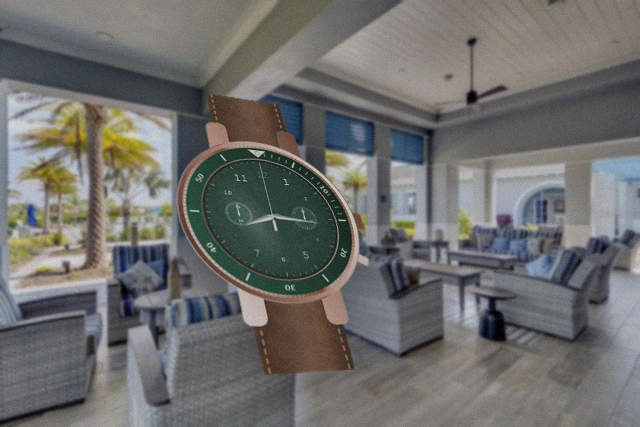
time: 8:16
